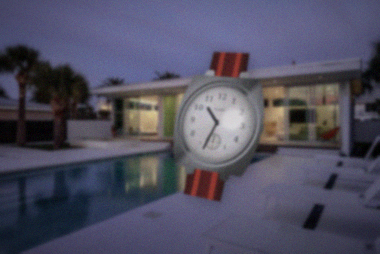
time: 10:33
